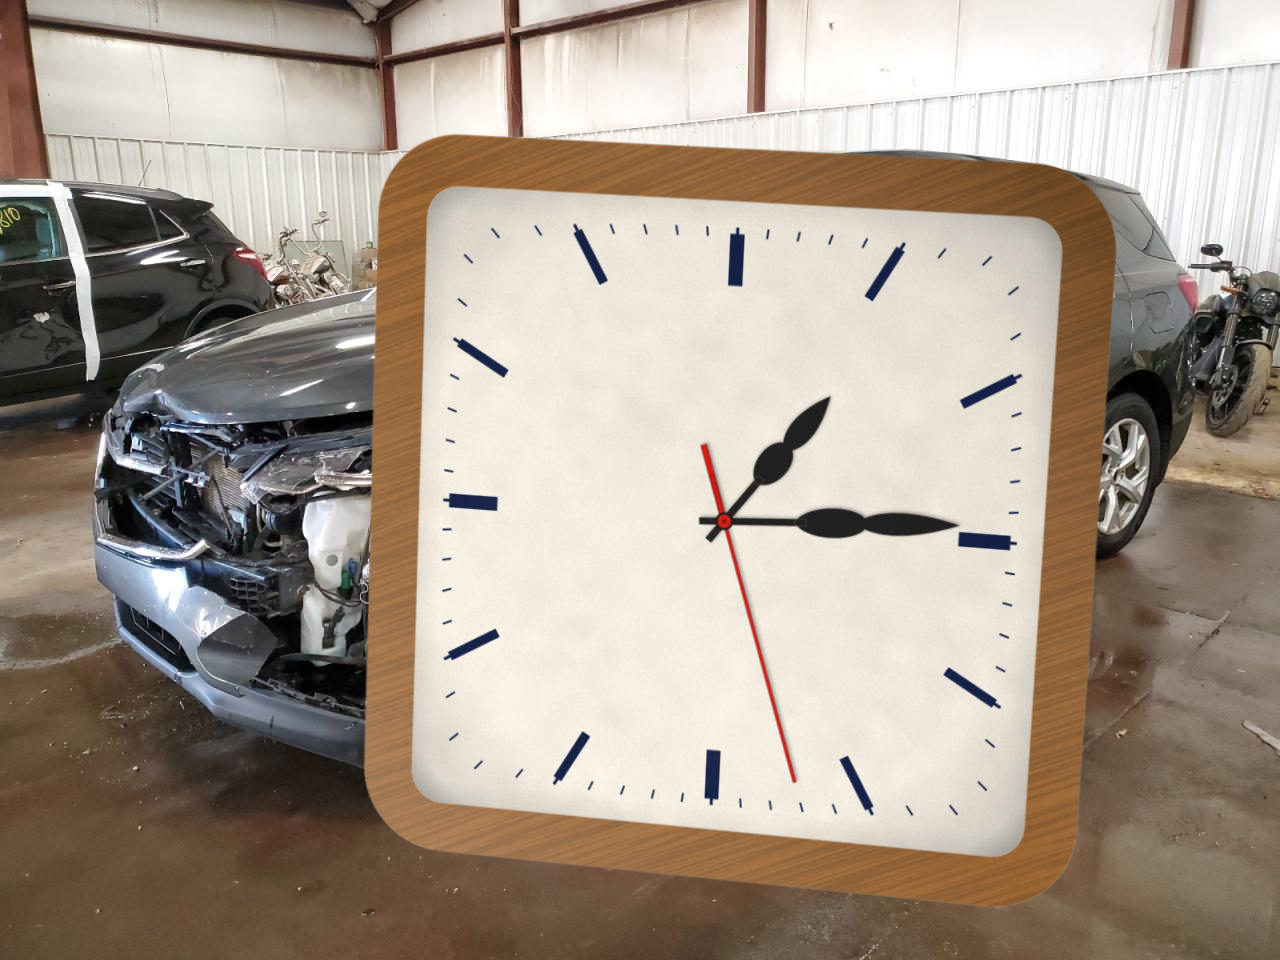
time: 1:14:27
